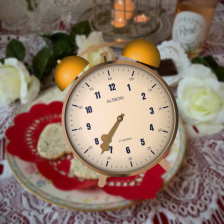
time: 7:37
